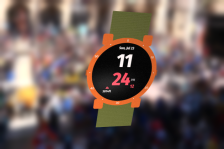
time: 11:24
